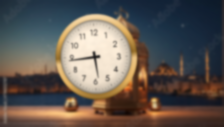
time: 5:44
